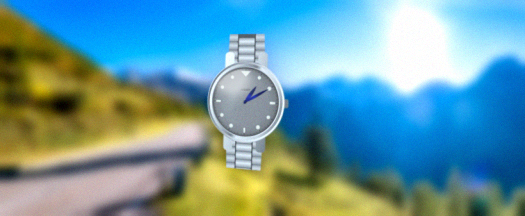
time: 1:10
